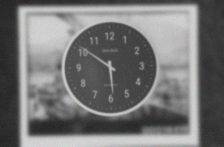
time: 5:51
